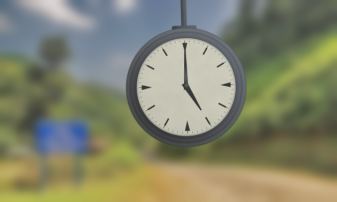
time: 5:00
